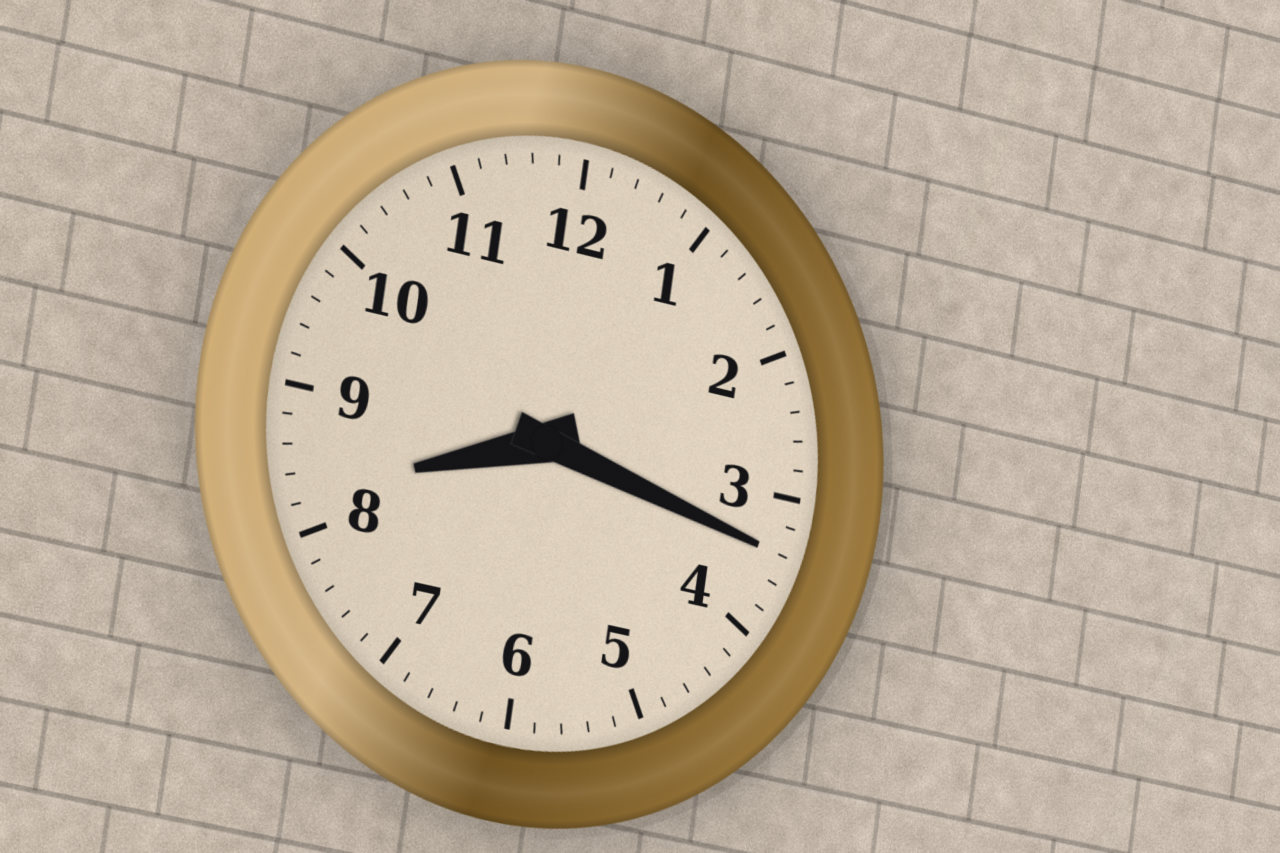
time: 8:17
